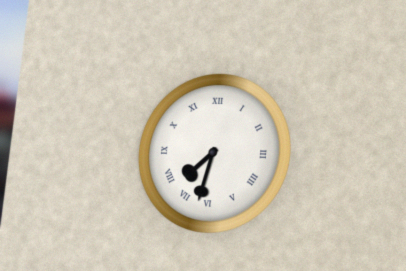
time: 7:32
